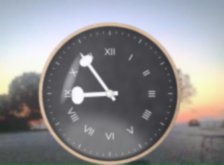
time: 8:54
